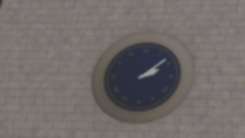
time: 2:08
